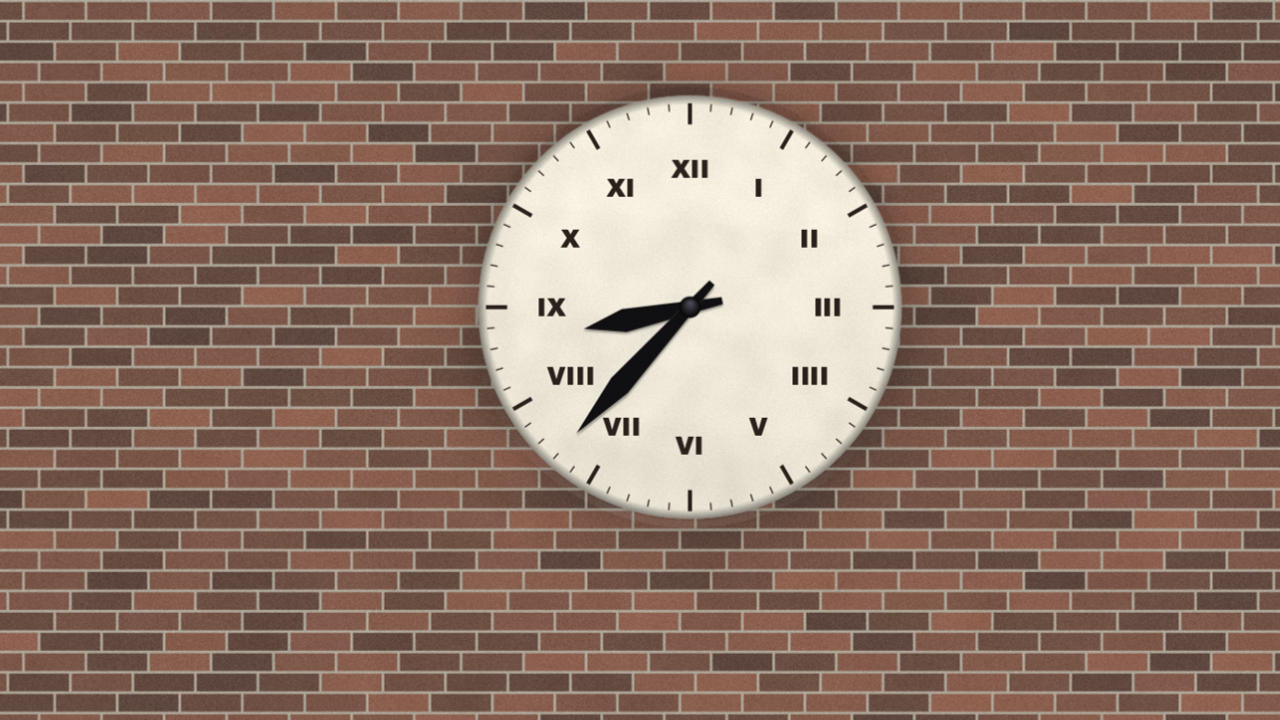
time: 8:37
